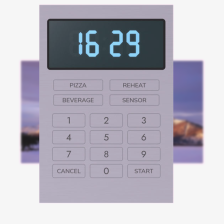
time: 16:29
